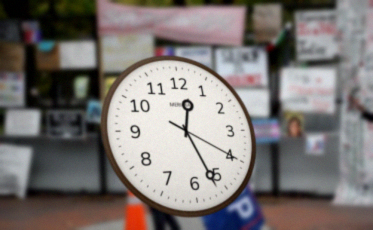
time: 12:26:20
